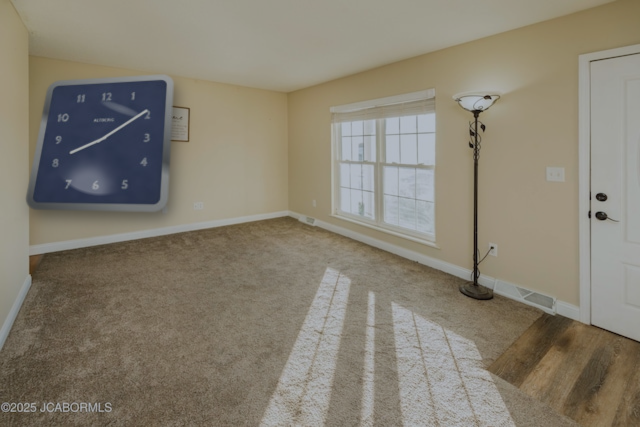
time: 8:09
